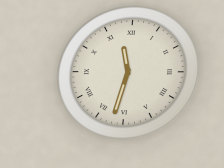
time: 11:32
